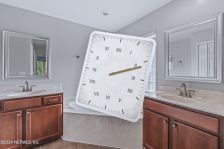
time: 2:11
